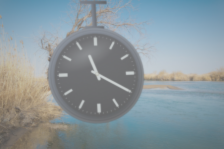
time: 11:20
